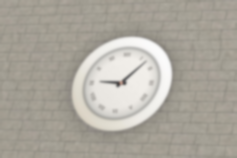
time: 9:07
